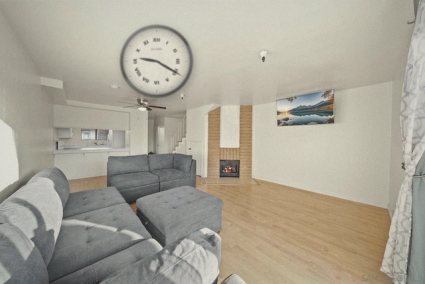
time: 9:20
